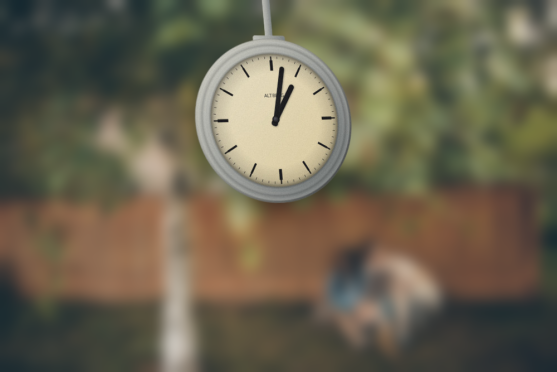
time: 1:02
